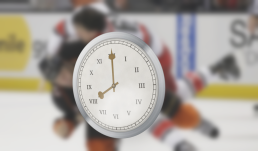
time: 8:00
